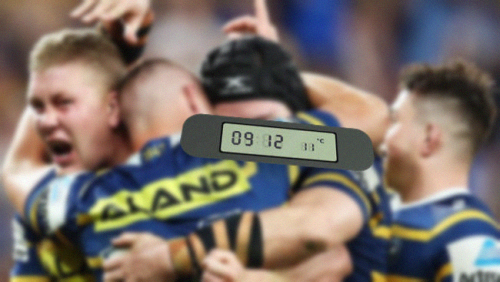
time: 9:12
